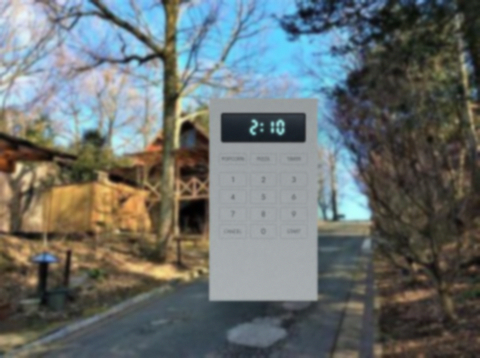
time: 2:10
